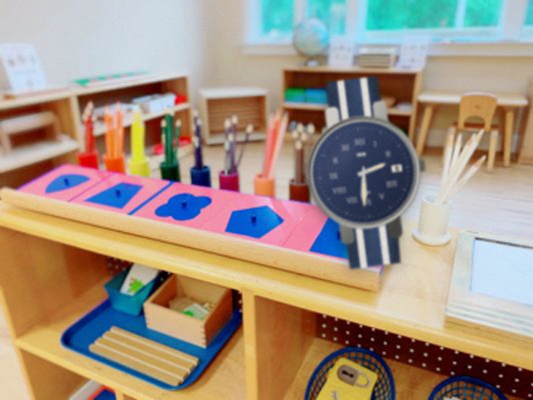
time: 2:31
